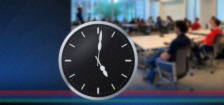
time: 5:01
